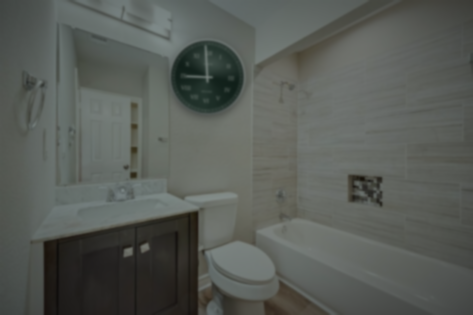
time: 8:59
